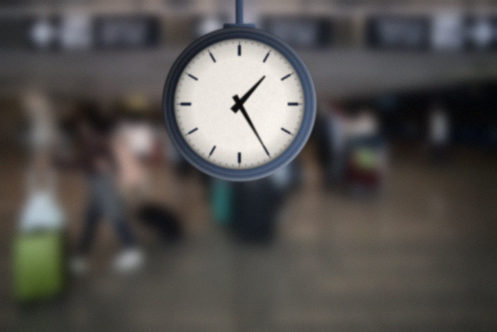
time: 1:25
